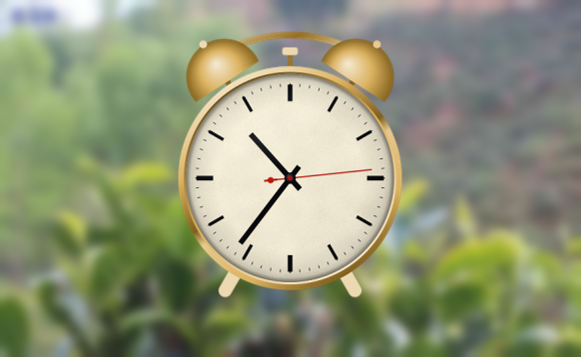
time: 10:36:14
